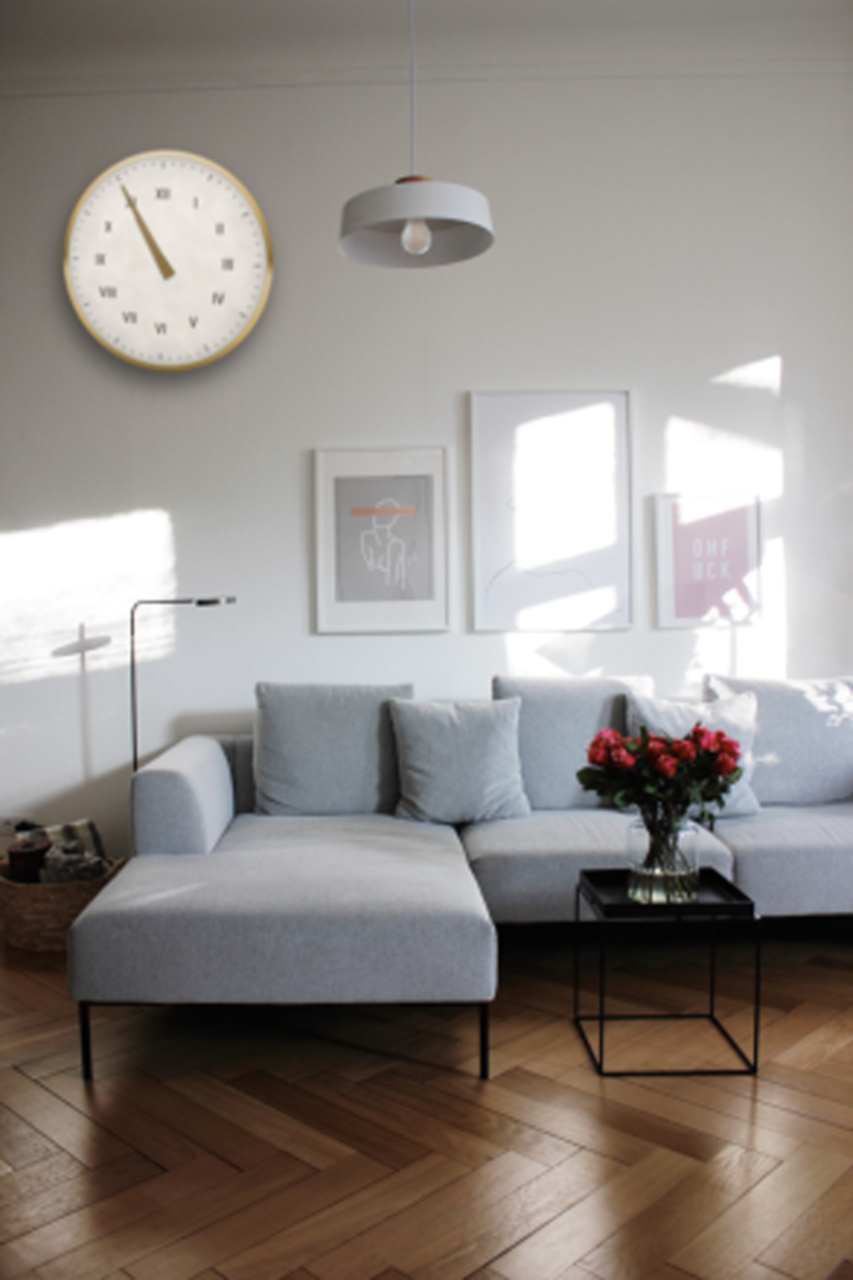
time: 10:55
